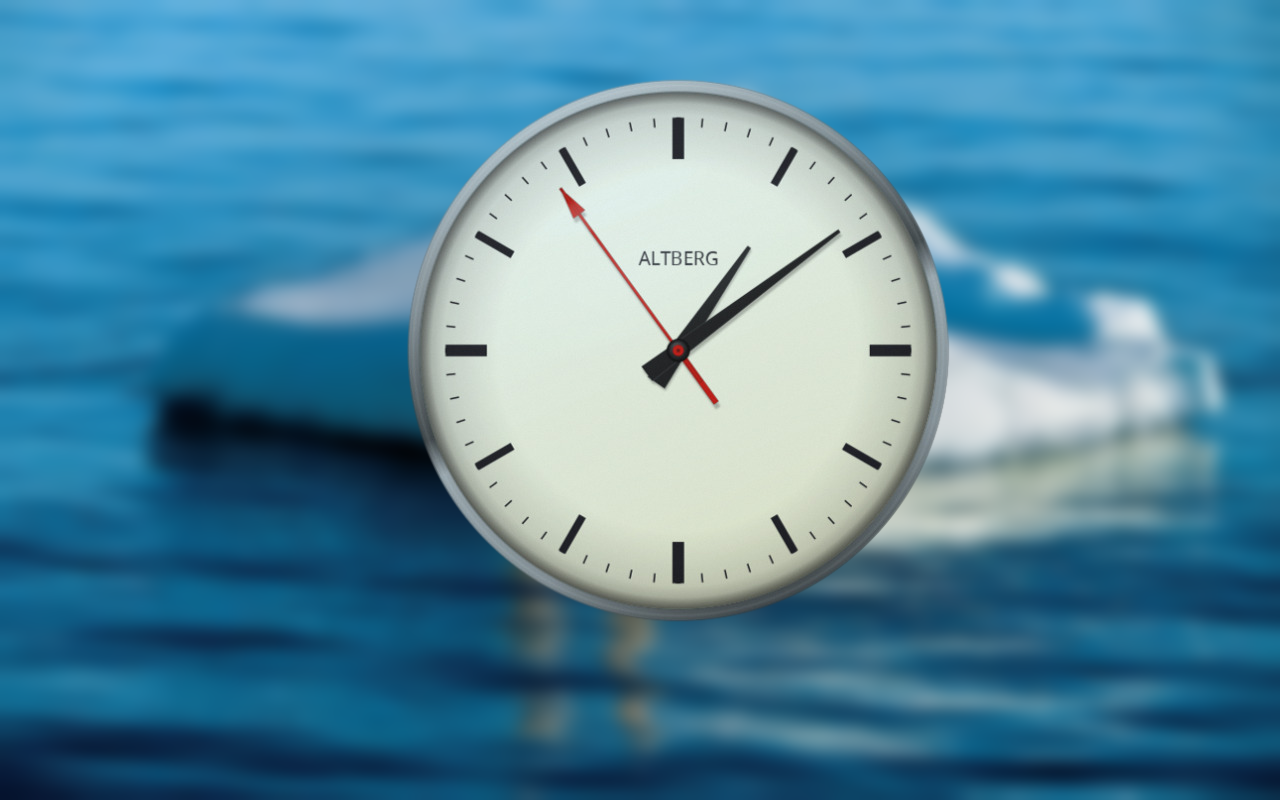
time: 1:08:54
